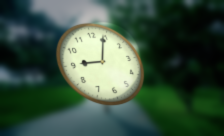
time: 9:04
